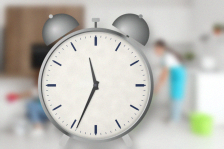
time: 11:34
